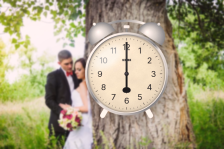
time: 6:00
